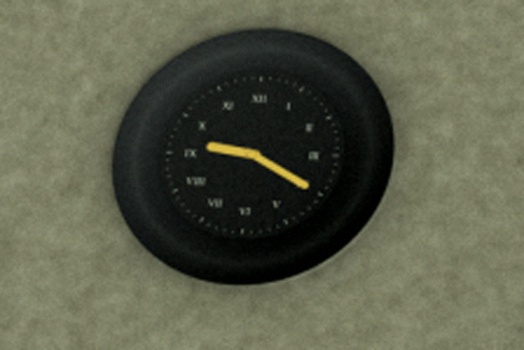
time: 9:20
